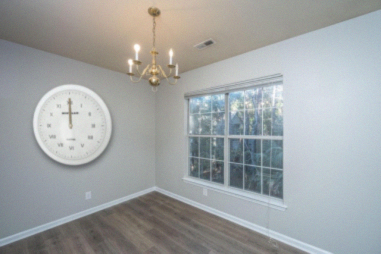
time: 12:00
